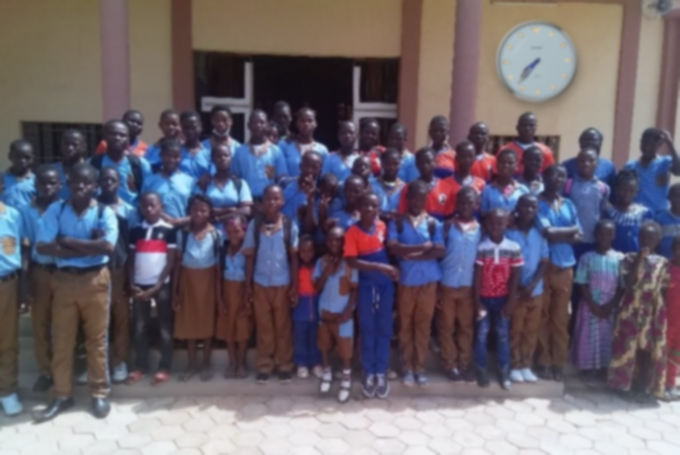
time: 7:37
